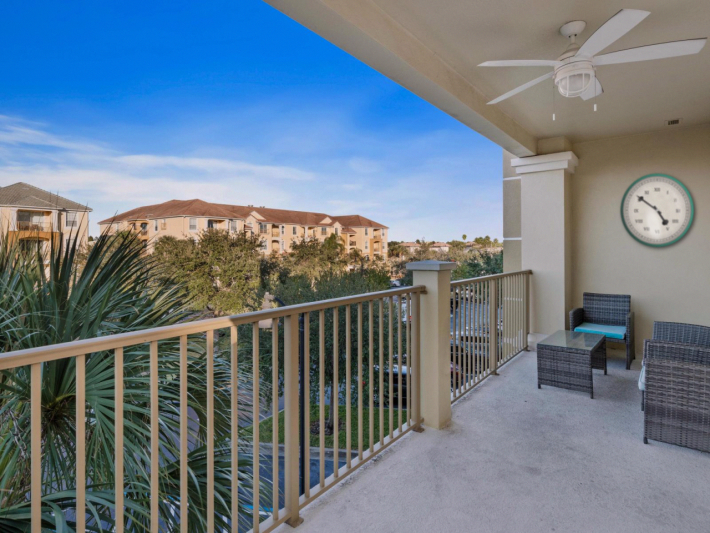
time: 4:51
